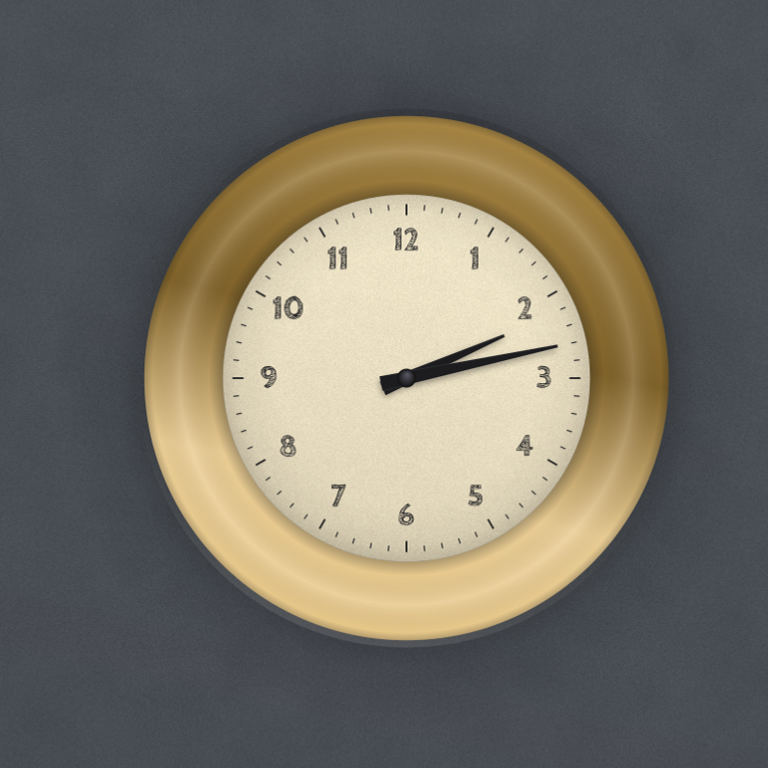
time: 2:13
